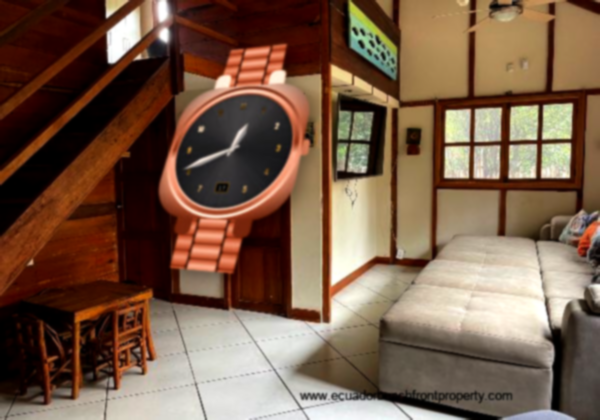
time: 12:41
